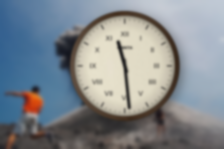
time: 11:29
